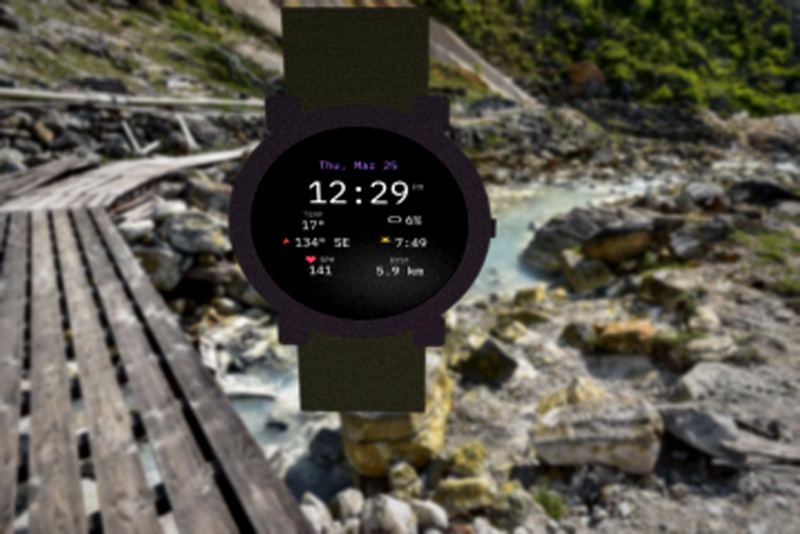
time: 12:29
